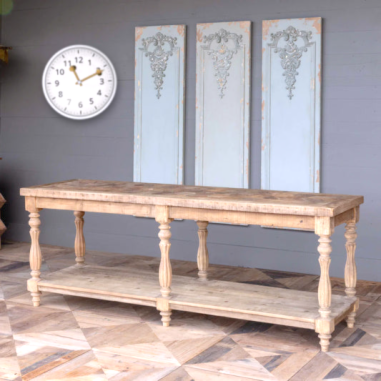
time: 11:11
